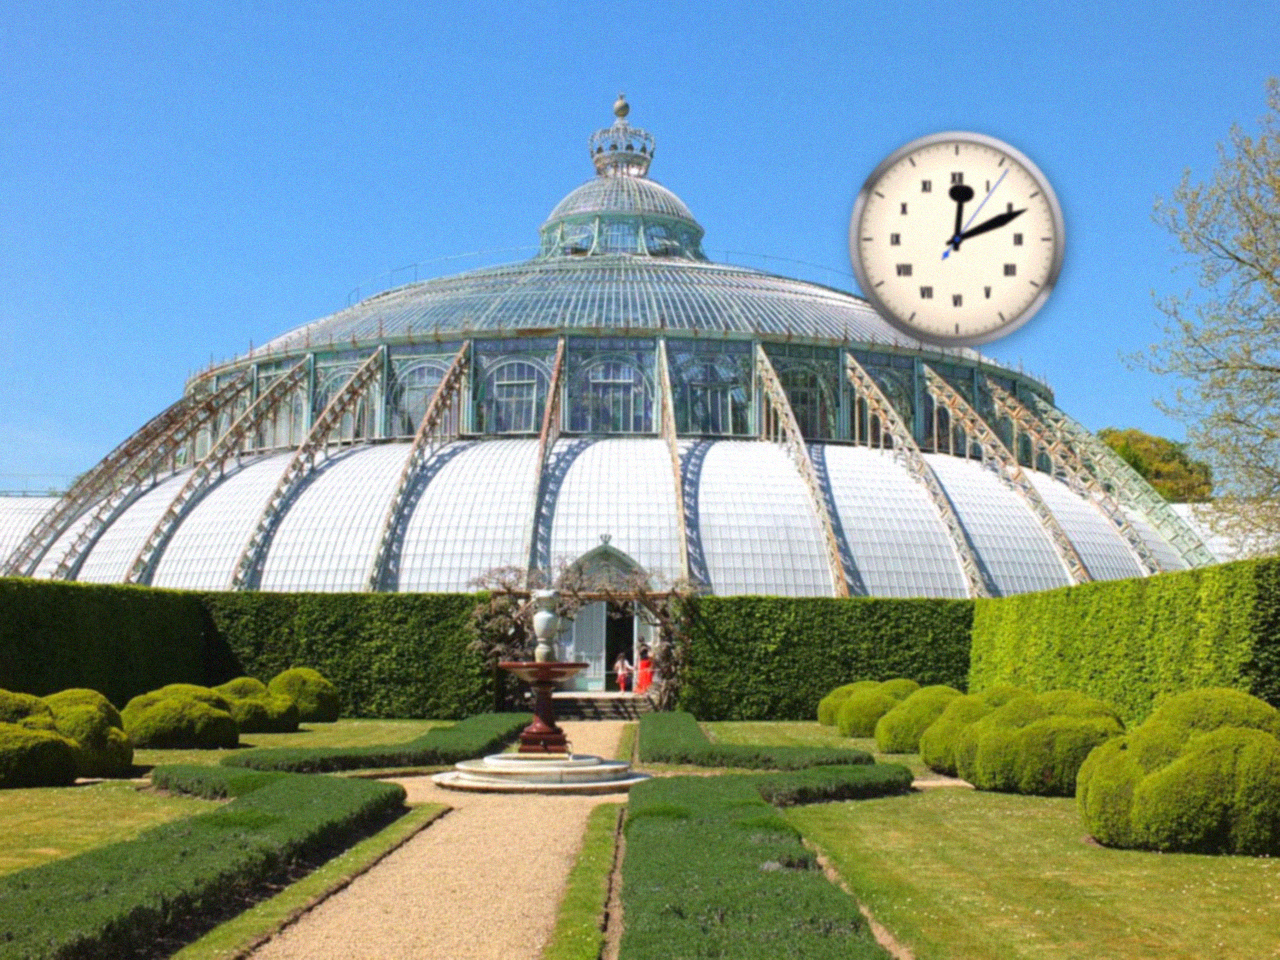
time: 12:11:06
